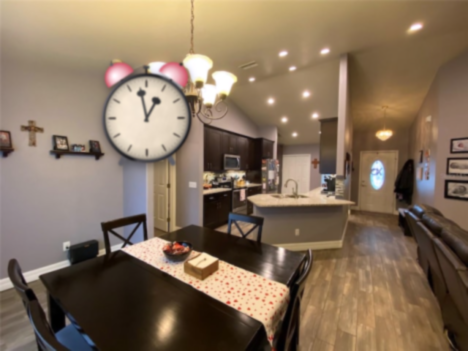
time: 12:58
